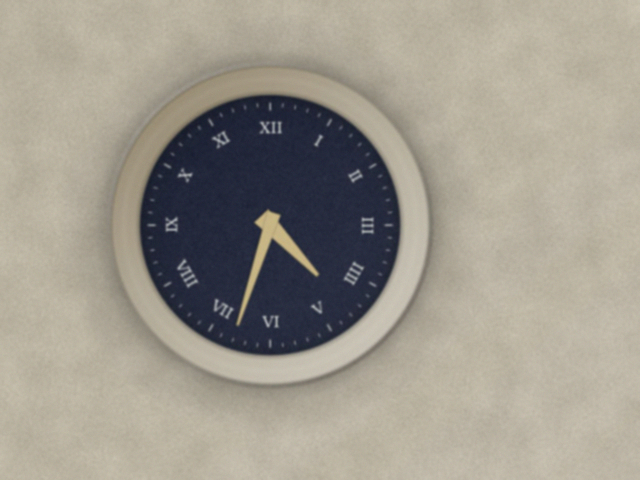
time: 4:33
